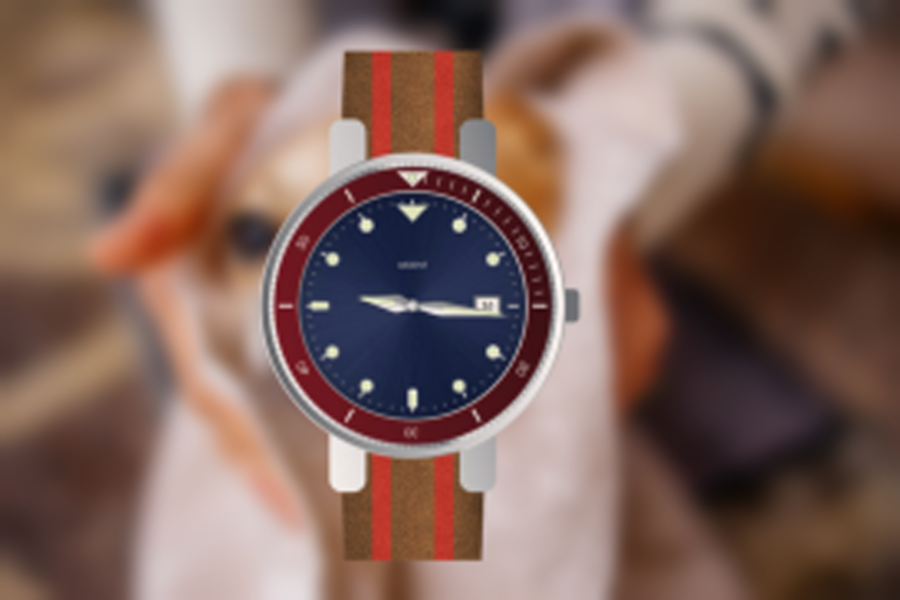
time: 9:16
